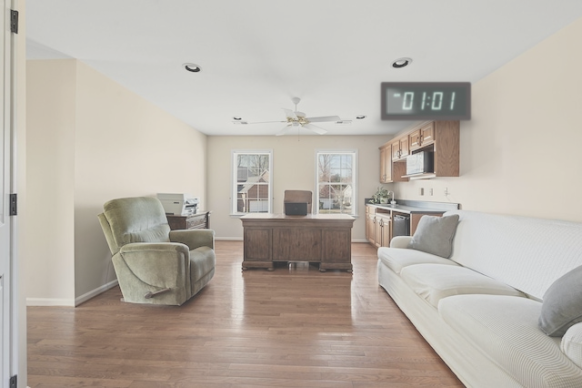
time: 1:01
